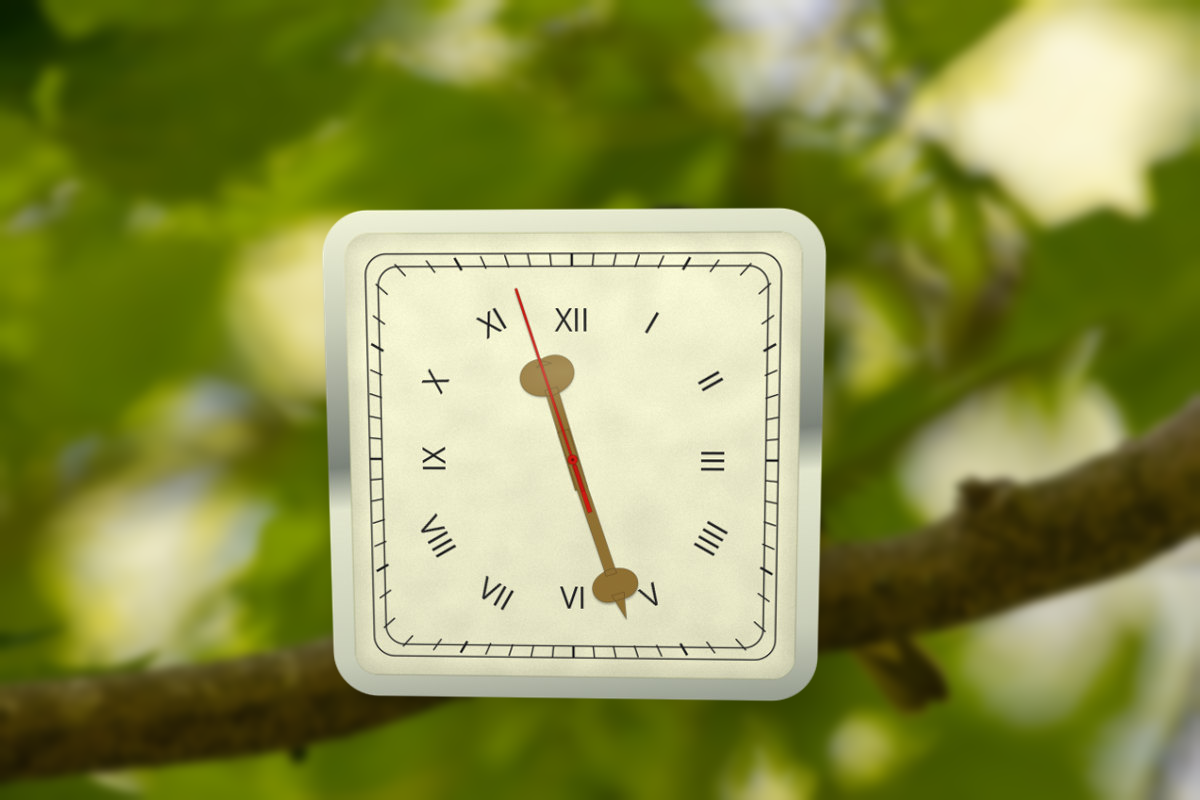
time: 11:26:57
